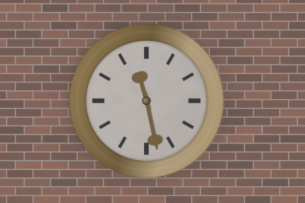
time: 11:28
